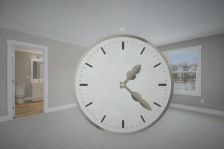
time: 1:22
